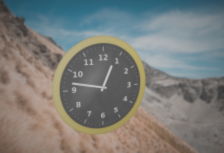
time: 12:47
